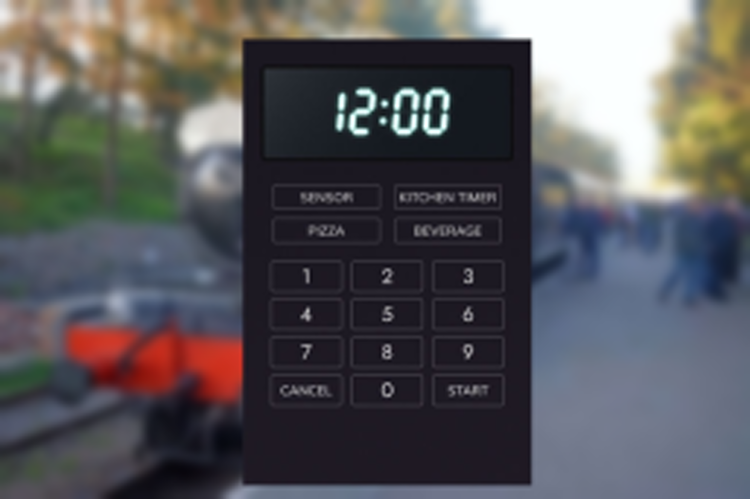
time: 12:00
